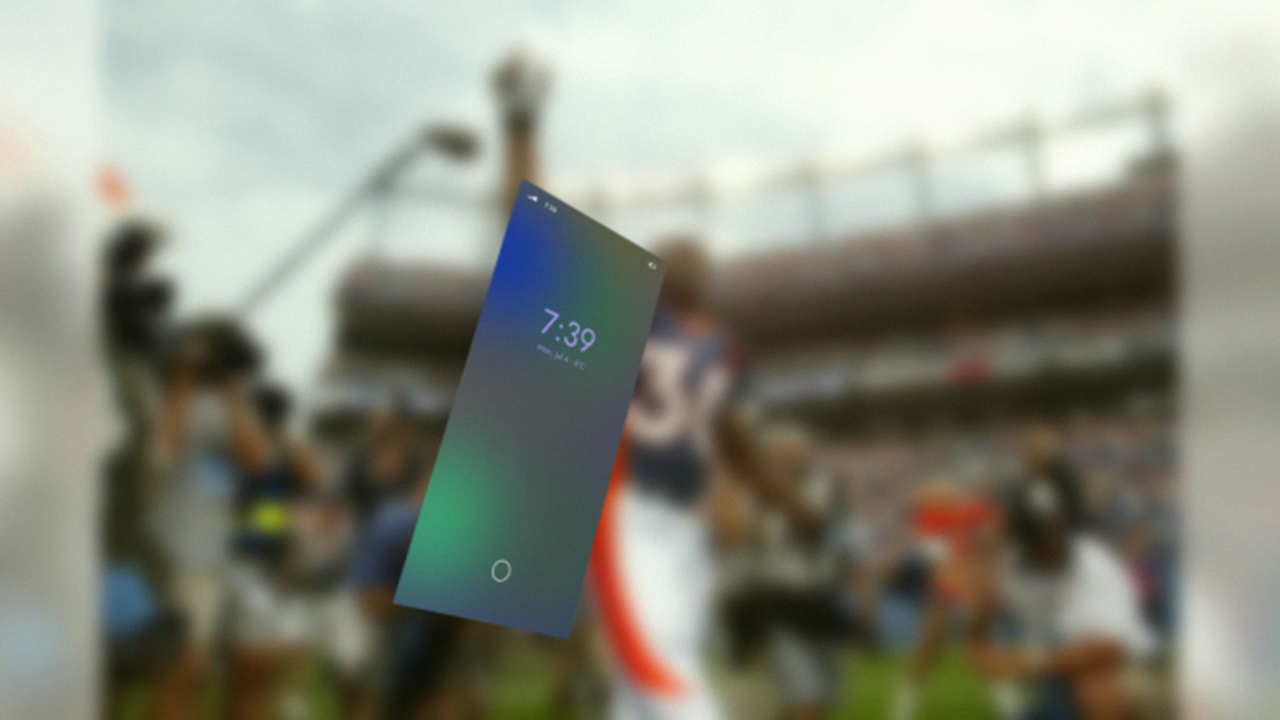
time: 7:39
